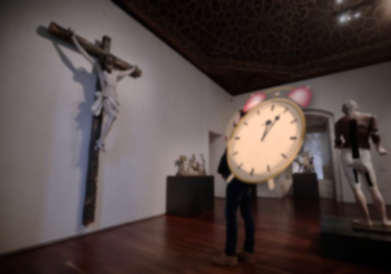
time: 12:04
